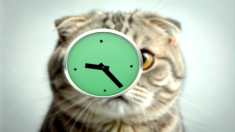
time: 9:24
